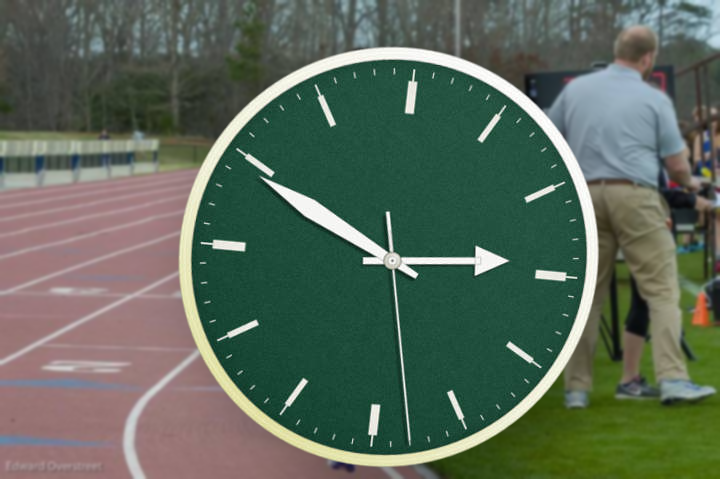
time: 2:49:28
